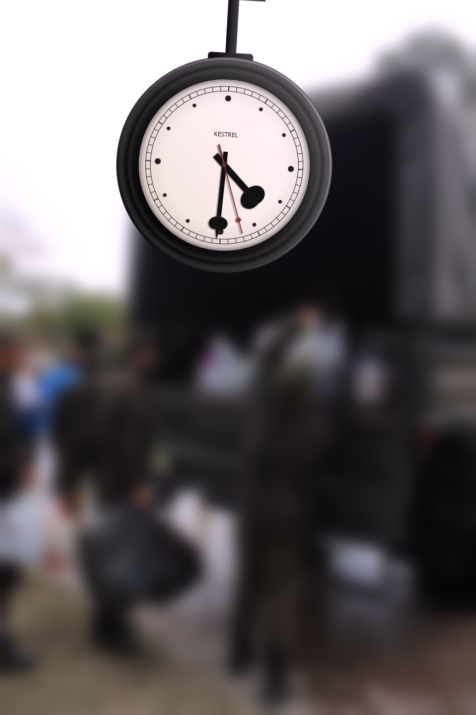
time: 4:30:27
